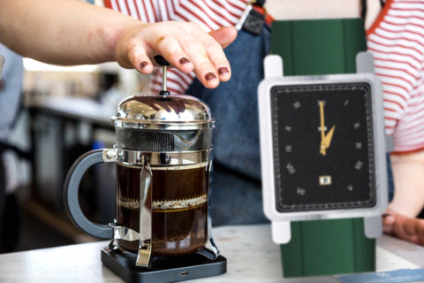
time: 1:00
